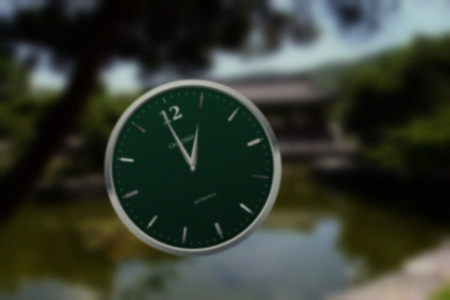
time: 12:59
